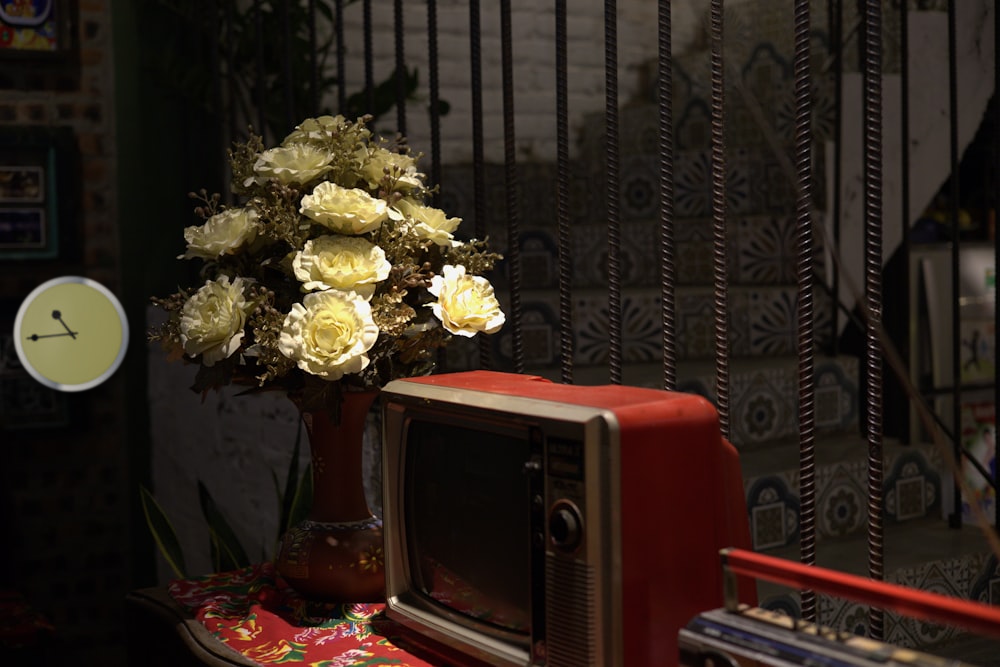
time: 10:44
